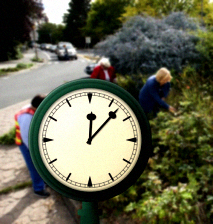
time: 12:07
